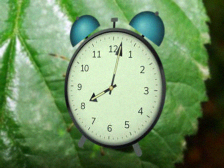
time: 8:02
